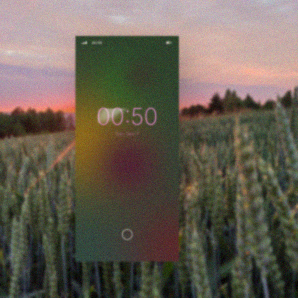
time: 0:50
